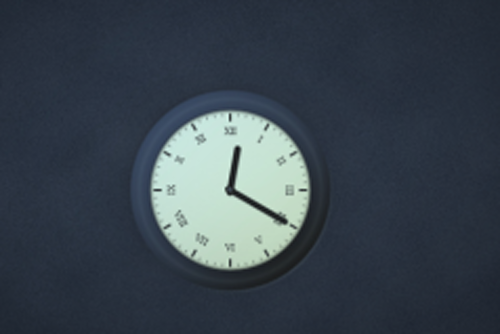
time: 12:20
